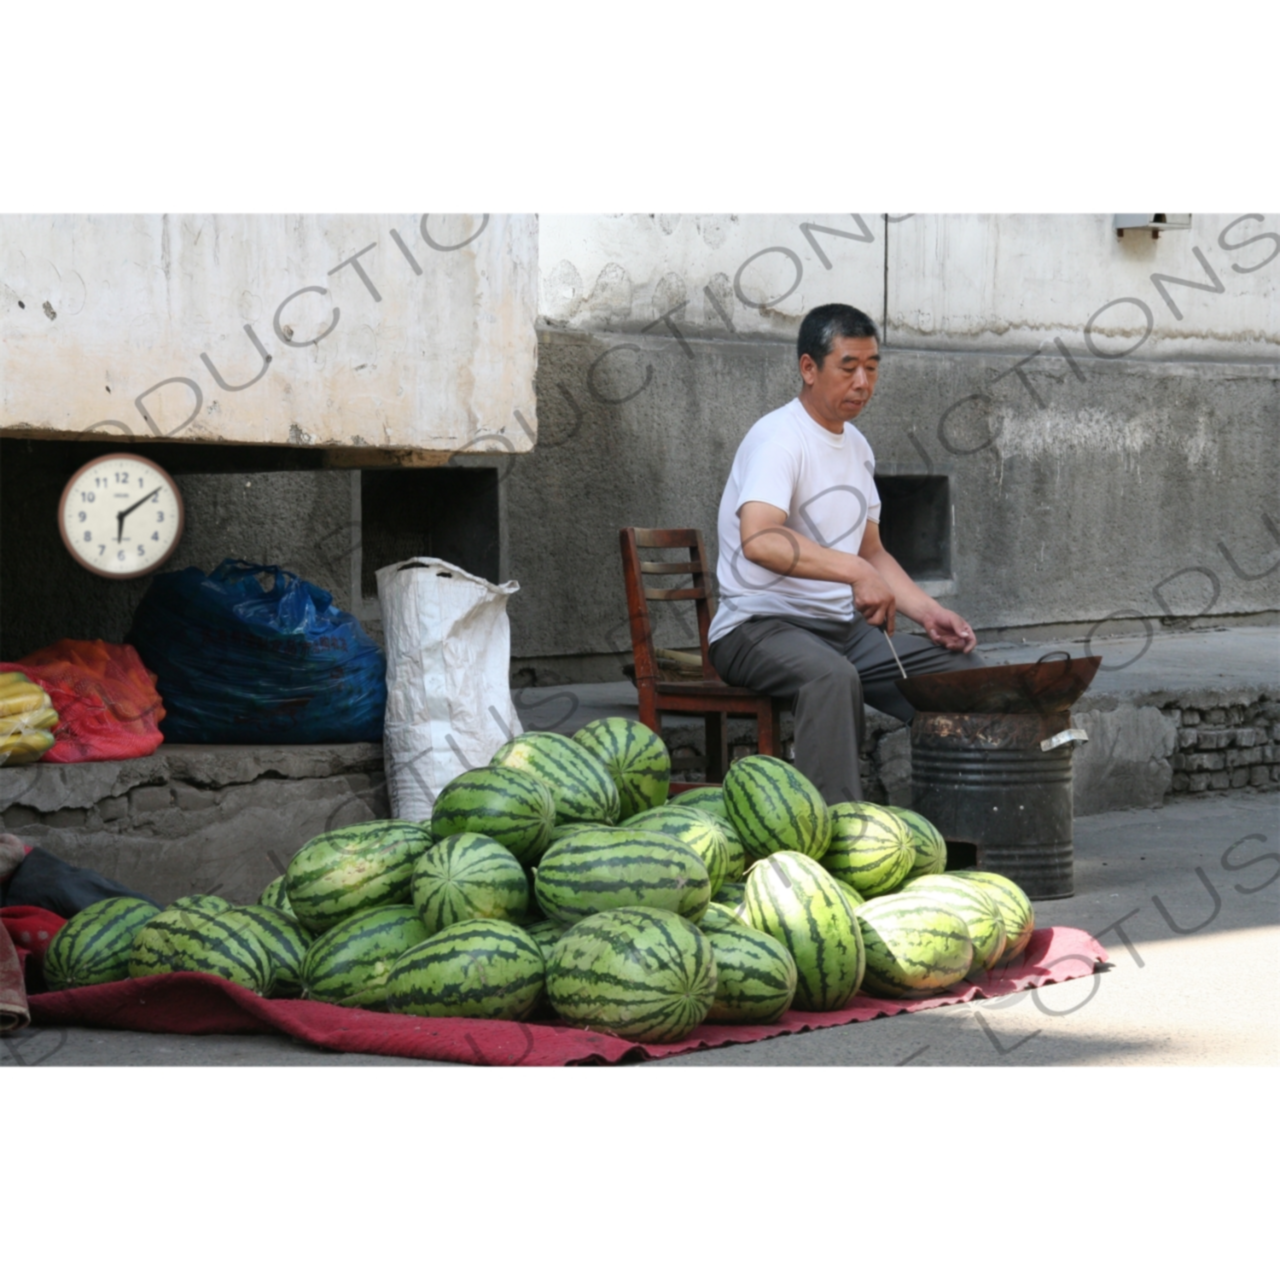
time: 6:09
